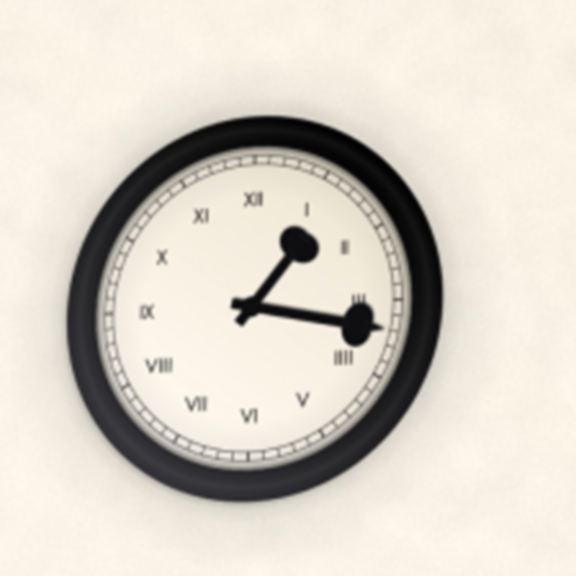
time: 1:17
